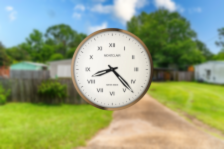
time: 8:23
